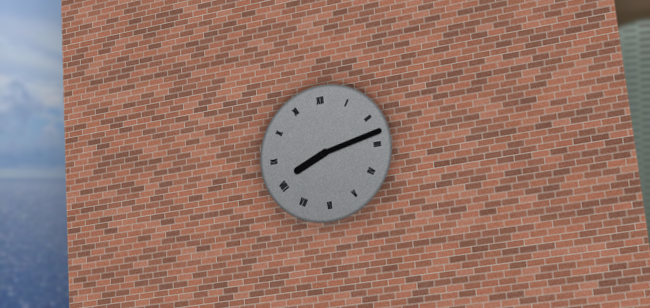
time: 8:13
